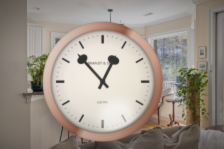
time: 12:53
